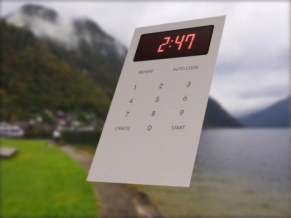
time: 2:47
